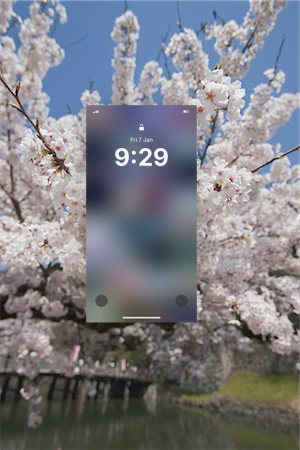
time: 9:29
